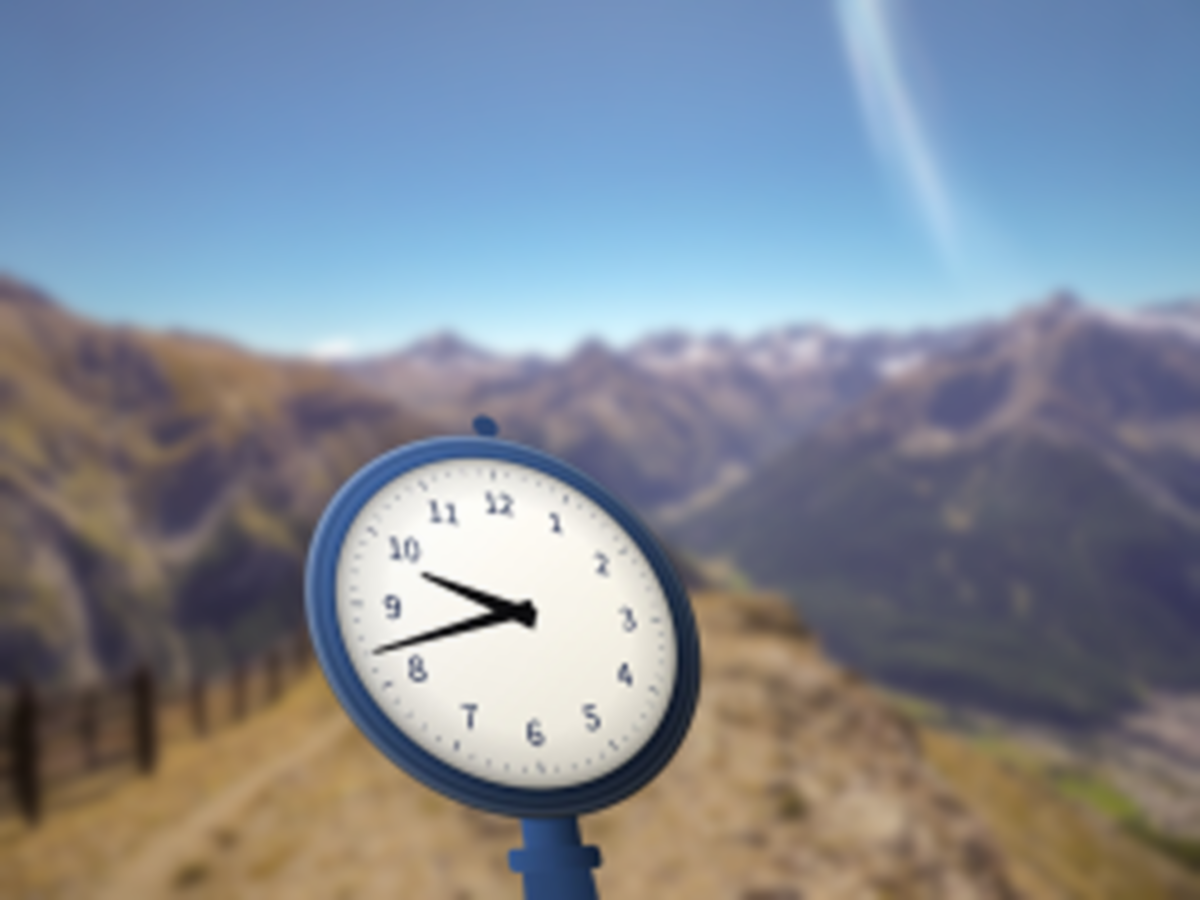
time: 9:42
